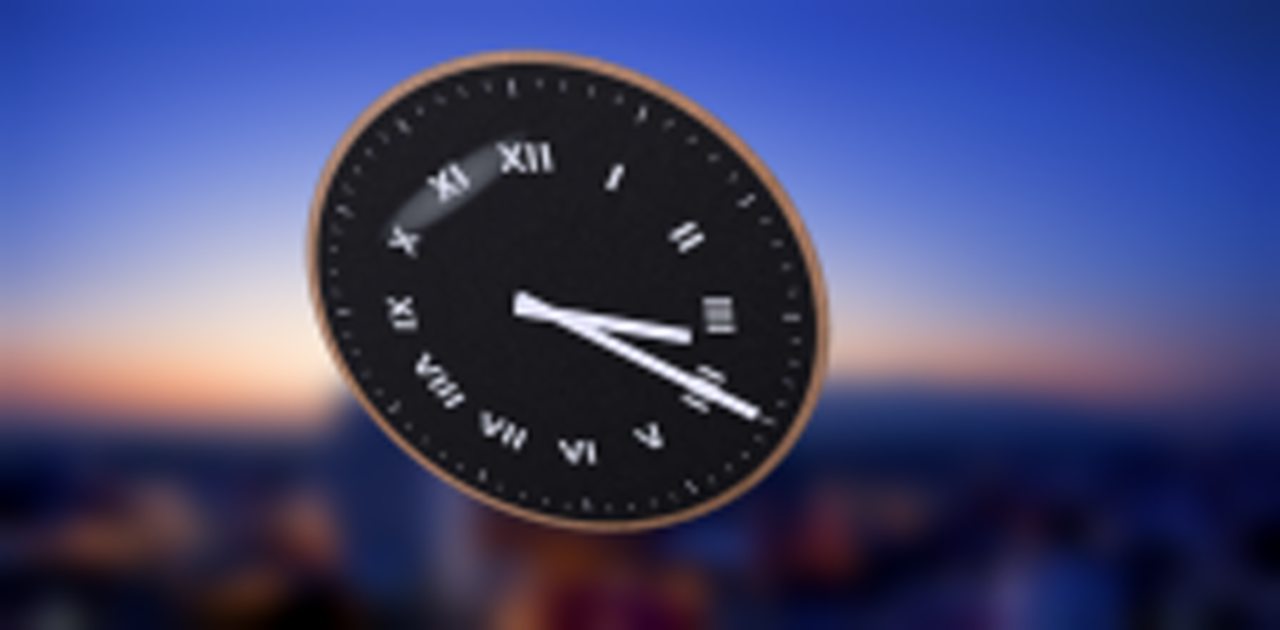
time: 3:20
